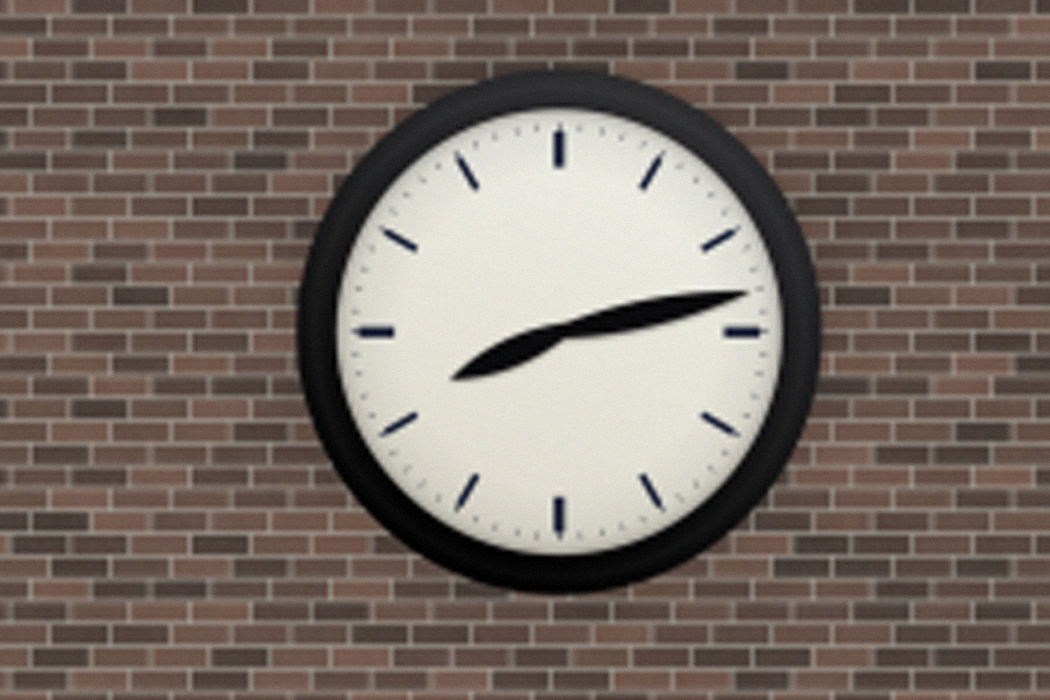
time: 8:13
